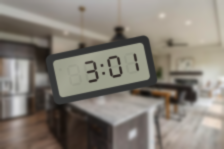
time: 3:01
